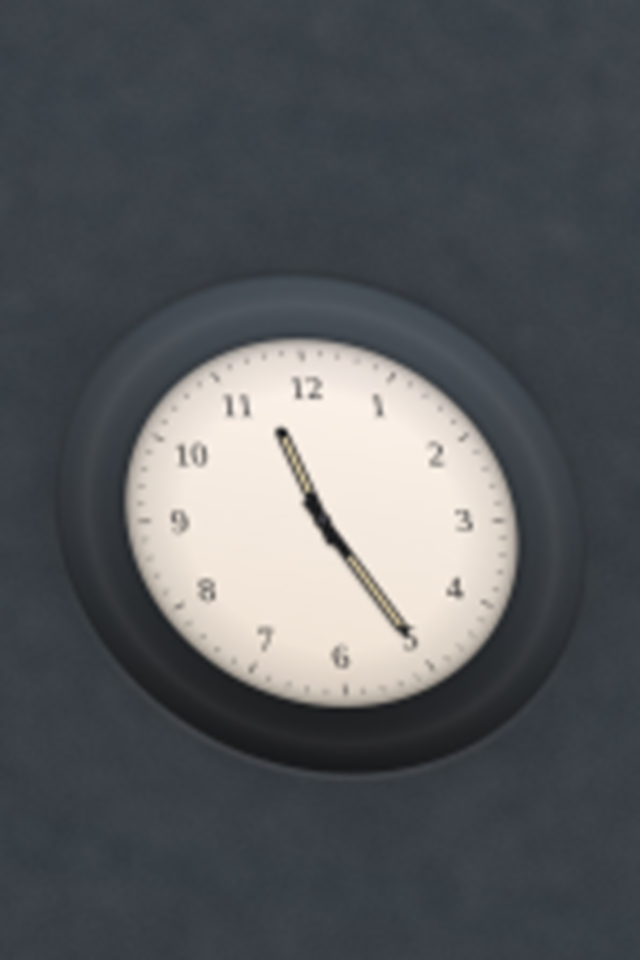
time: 11:25
